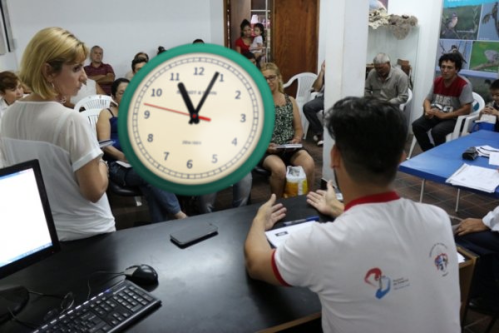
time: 11:03:47
